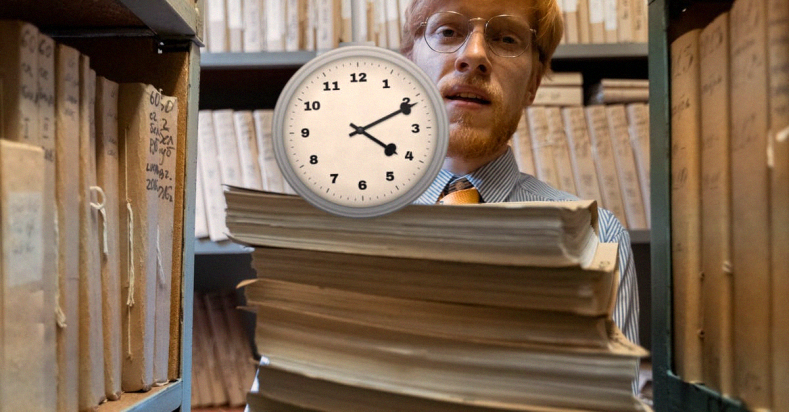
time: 4:11
